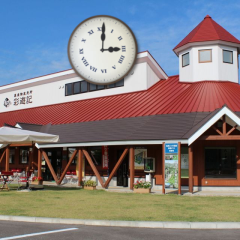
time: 3:01
